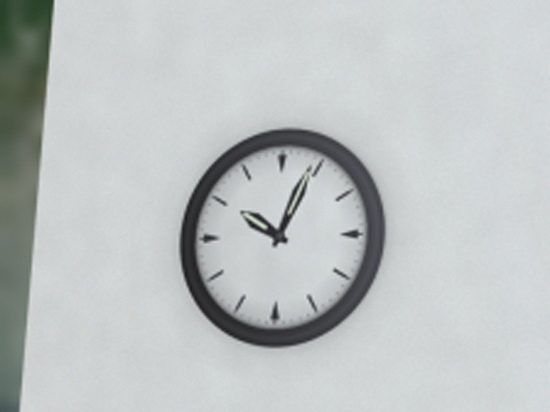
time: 10:04
